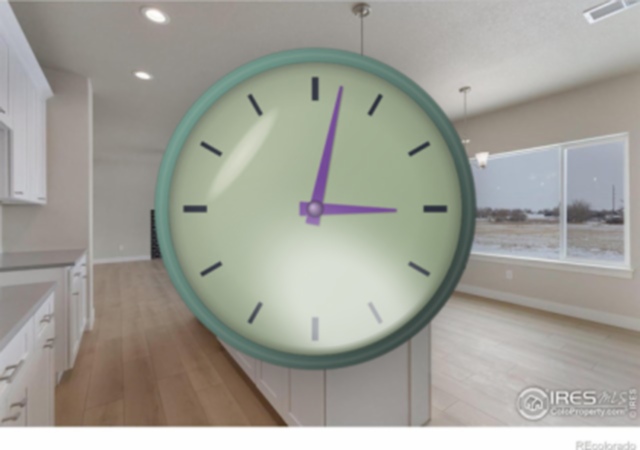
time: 3:02
